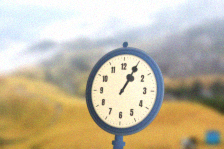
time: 1:05
